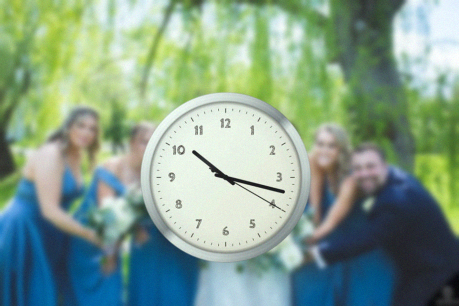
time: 10:17:20
